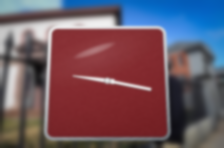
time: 9:17
